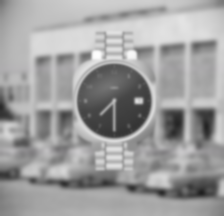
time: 7:30
